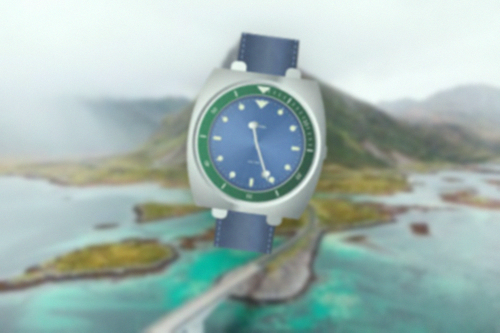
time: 11:26
